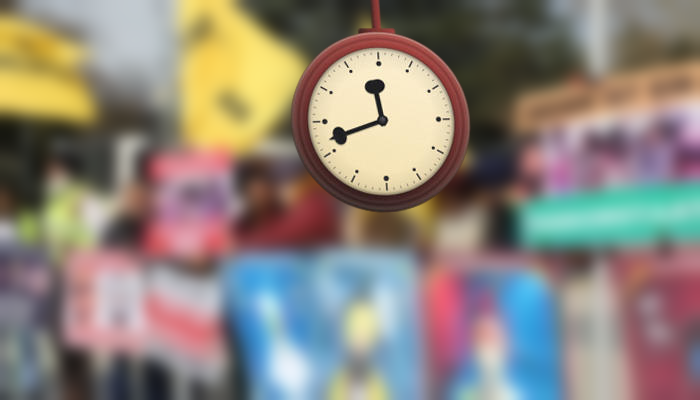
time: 11:42
